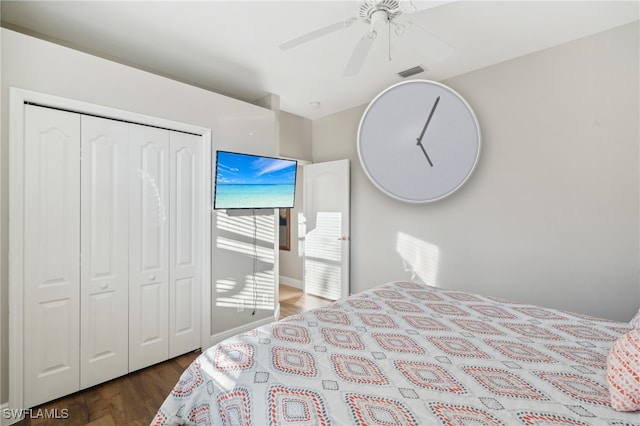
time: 5:04
